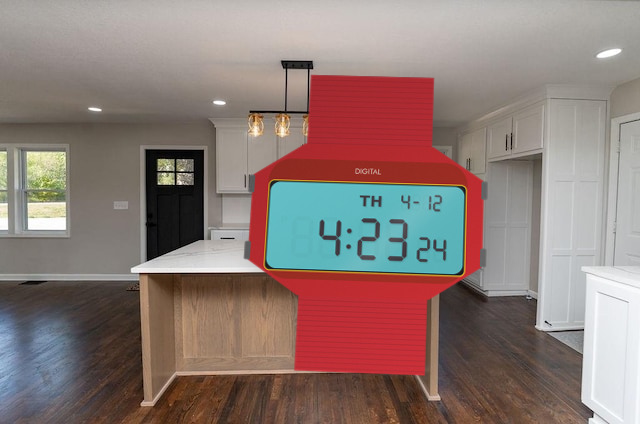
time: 4:23:24
